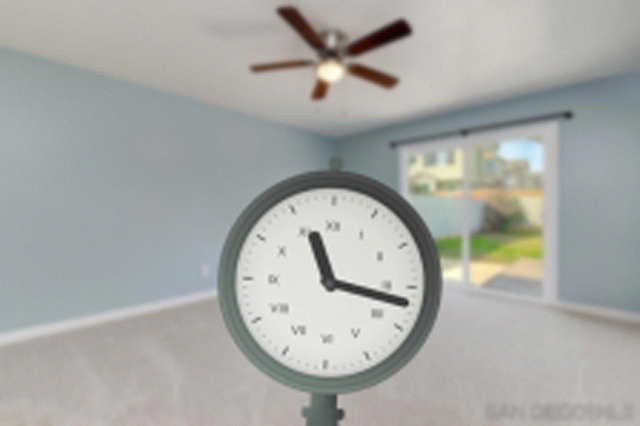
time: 11:17
